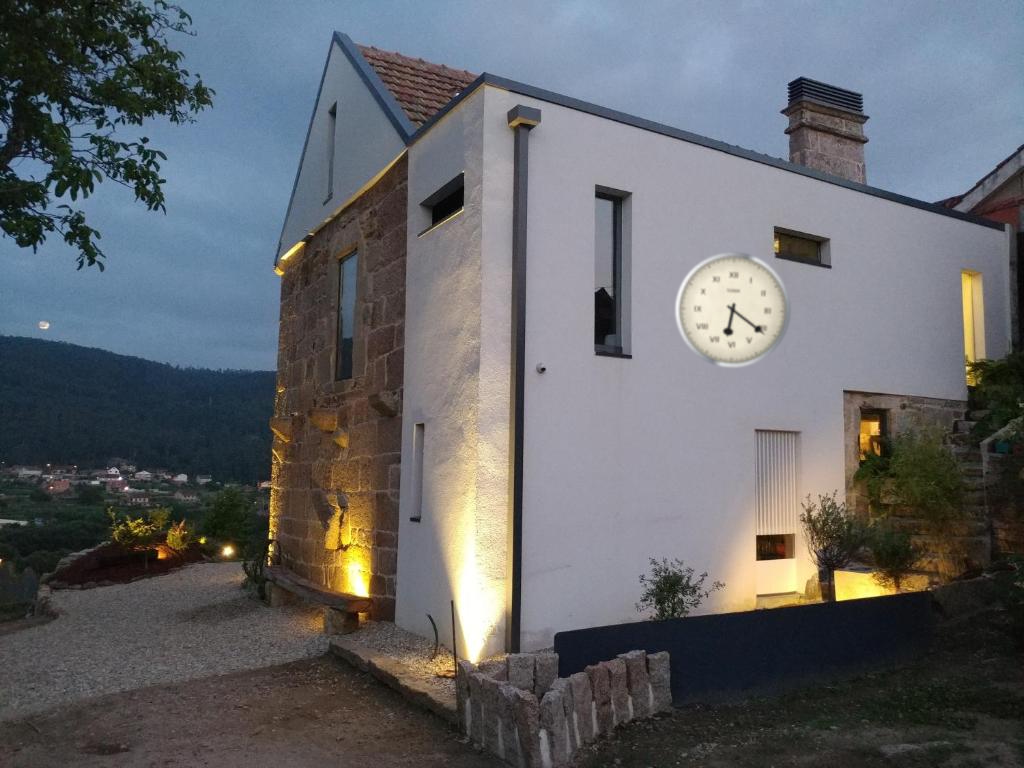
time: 6:21
